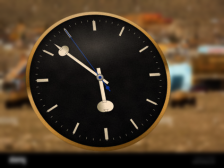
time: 5:51:55
